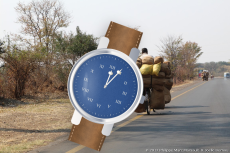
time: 12:04
